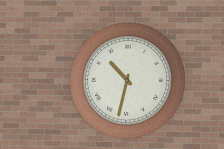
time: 10:32
